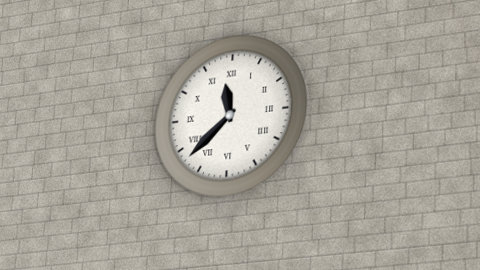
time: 11:38
